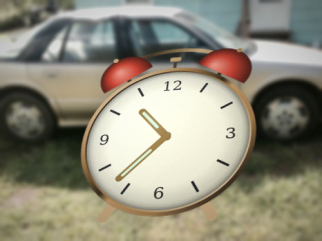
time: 10:37
